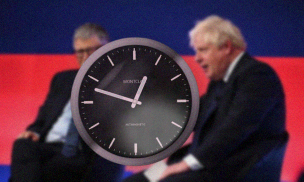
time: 12:48
